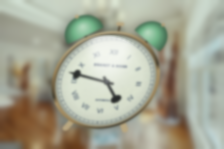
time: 4:47
